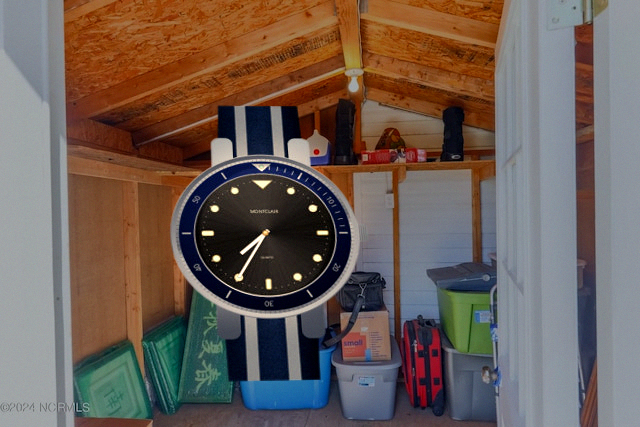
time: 7:35
